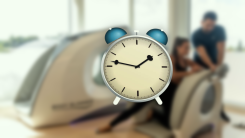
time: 1:47
